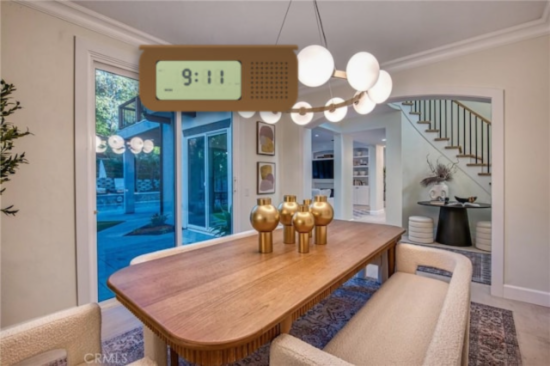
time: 9:11
